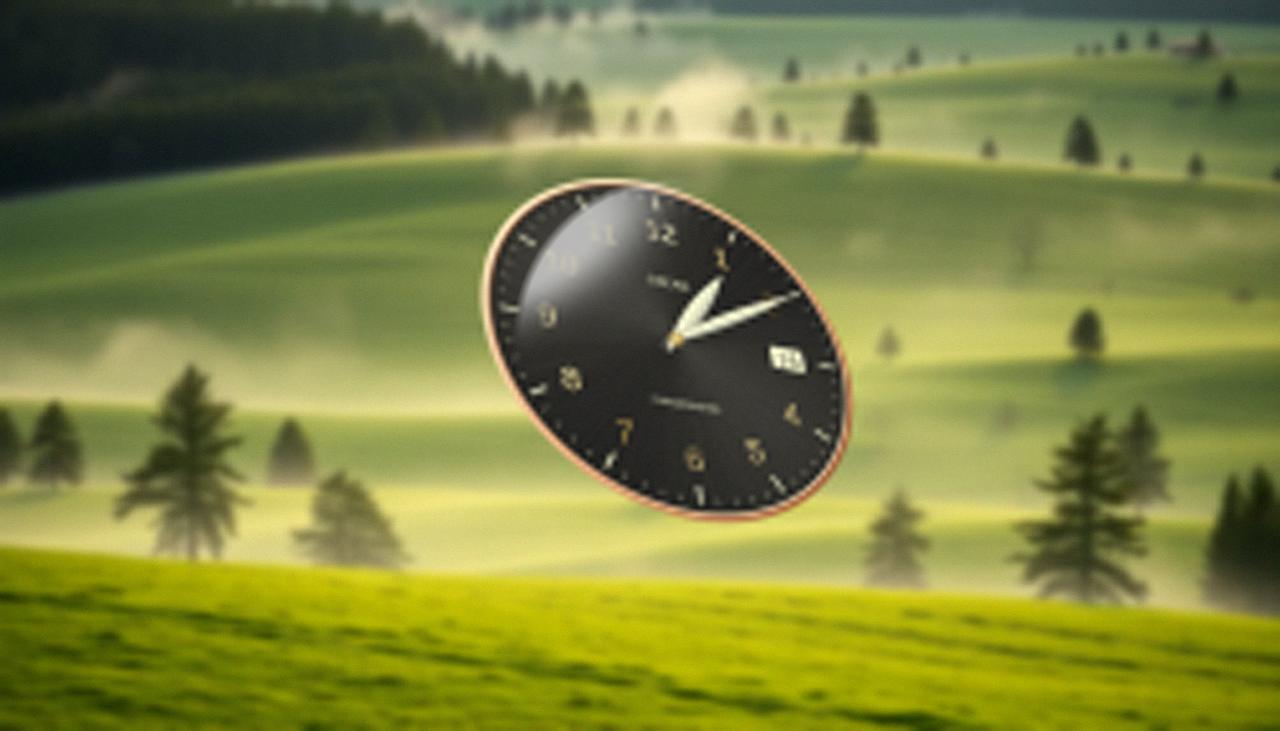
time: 1:10
